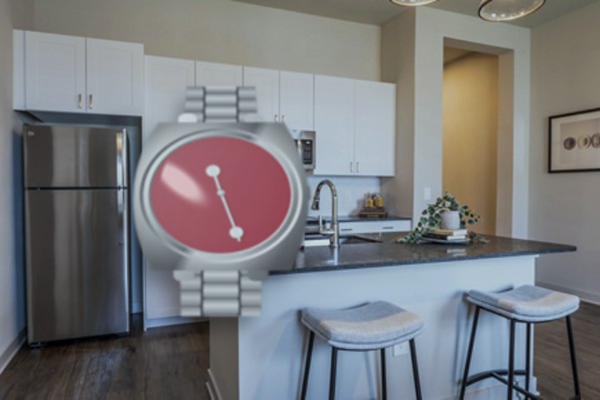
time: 11:27
